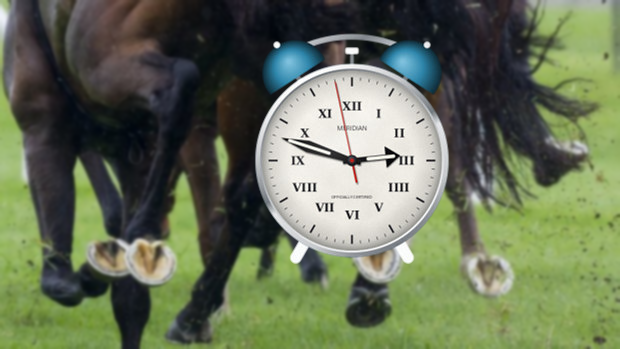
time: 2:47:58
